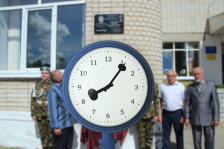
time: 8:06
